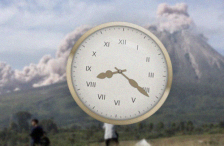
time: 8:21
